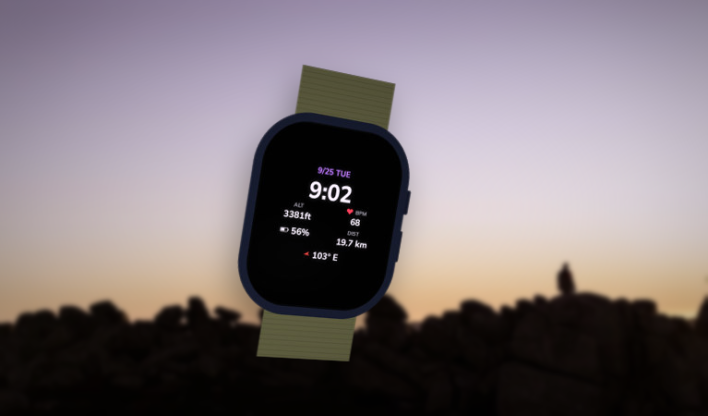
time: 9:02
